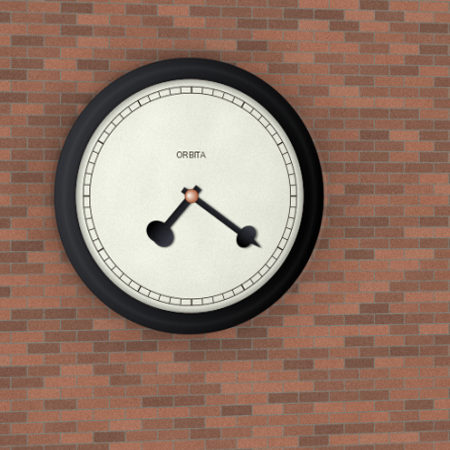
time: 7:21
